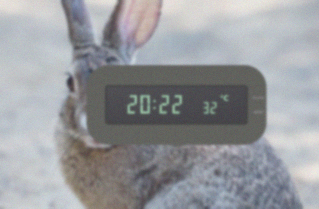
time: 20:22
